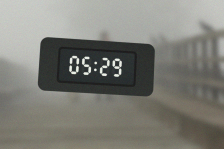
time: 5:29
